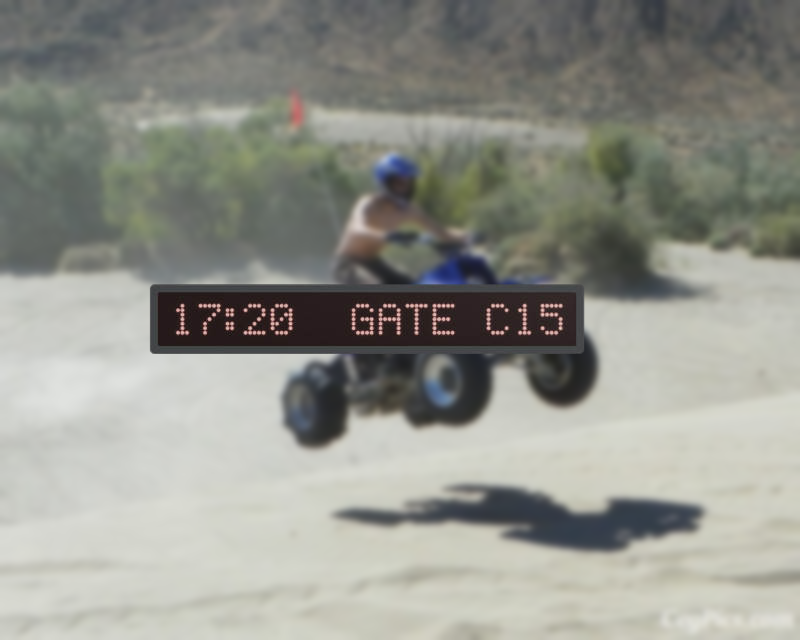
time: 17:20
